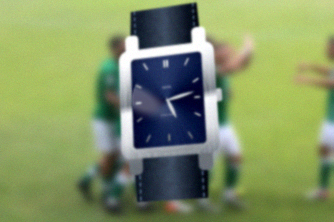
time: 5:13
